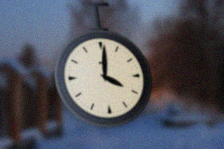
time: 4:01
